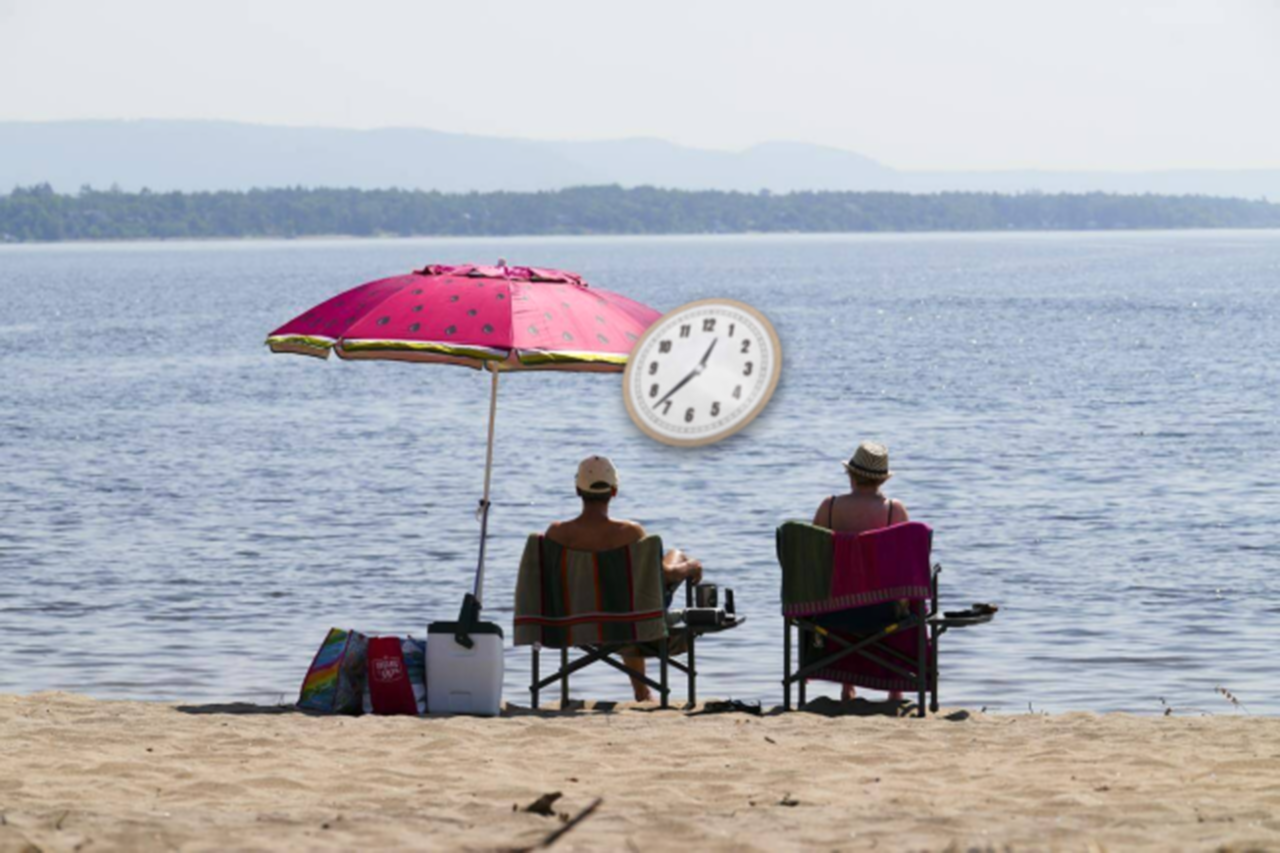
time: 12:37
